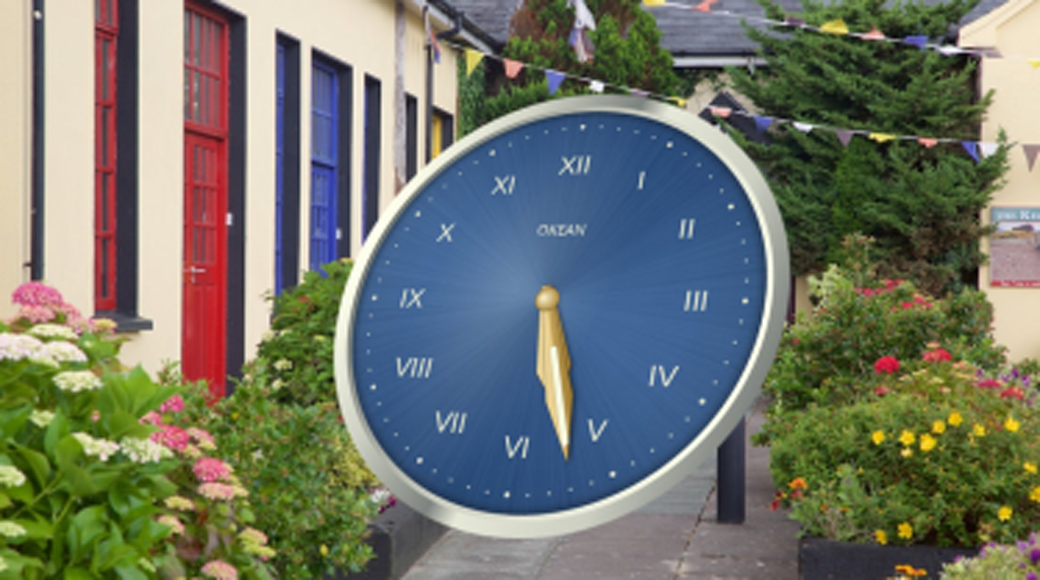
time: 5:27
